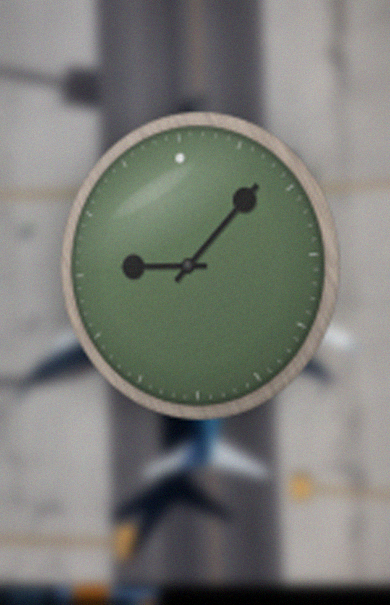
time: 9:08
